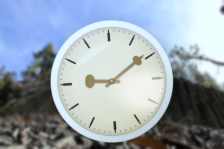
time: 9:09
